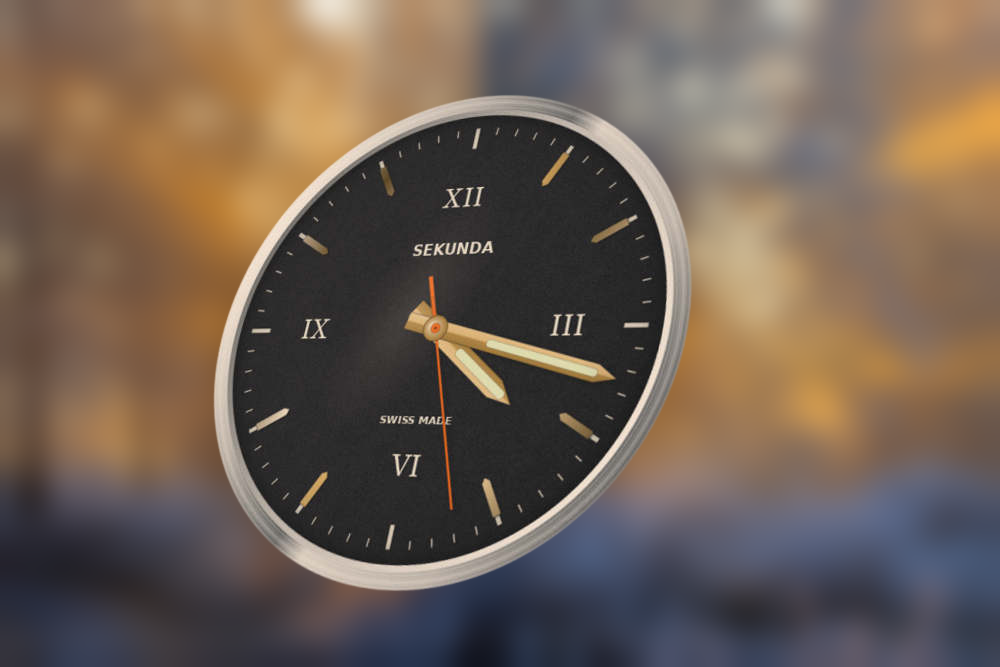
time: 4:17:27
